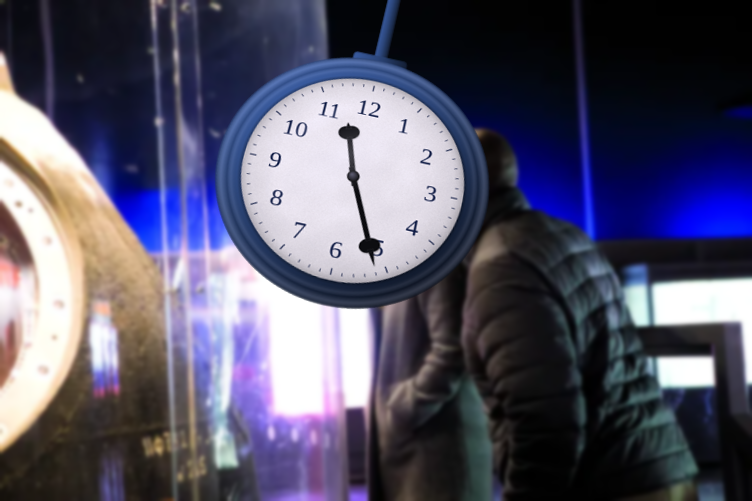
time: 11:26
